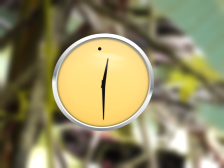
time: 12:31
